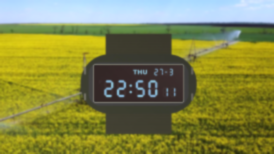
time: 22:50:11
